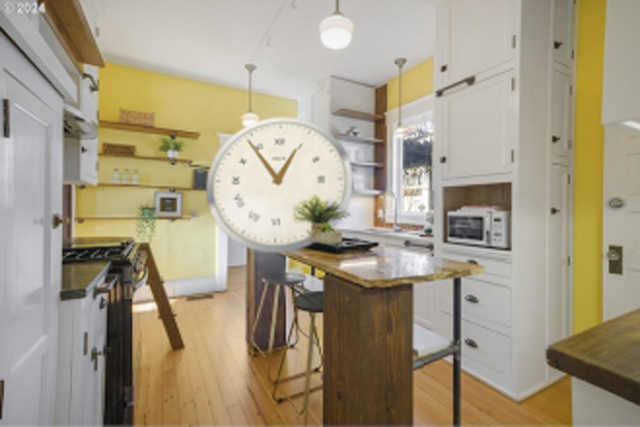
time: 12:54
